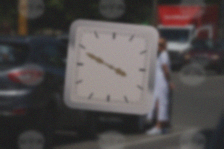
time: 3:49
